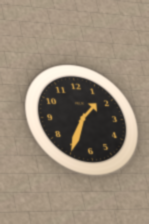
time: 1:35
